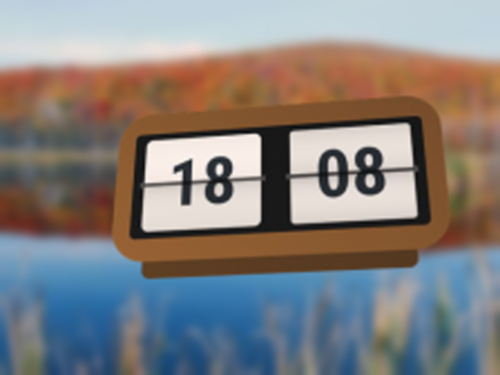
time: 18:08
